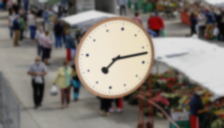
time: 7:12
